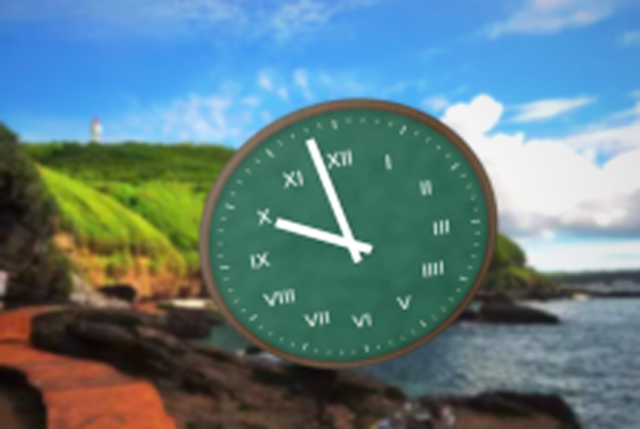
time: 9:58
